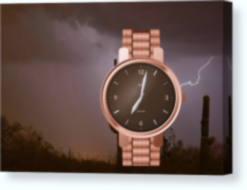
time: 7:02
